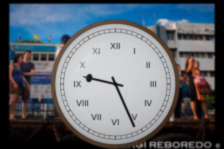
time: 9:26
